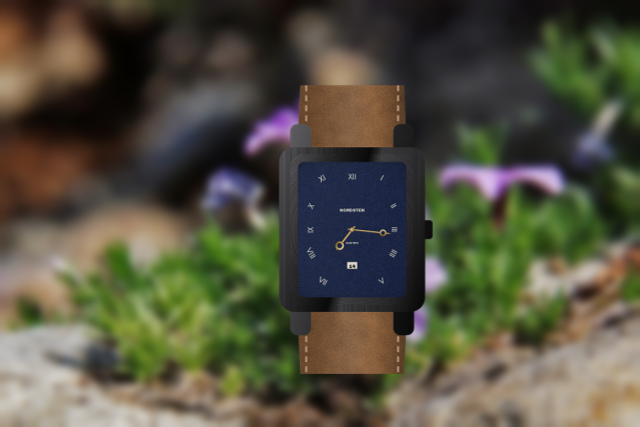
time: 7:16
